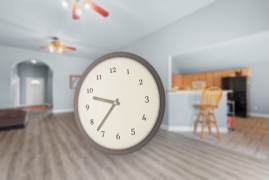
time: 9:37
